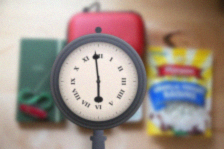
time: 5:59
